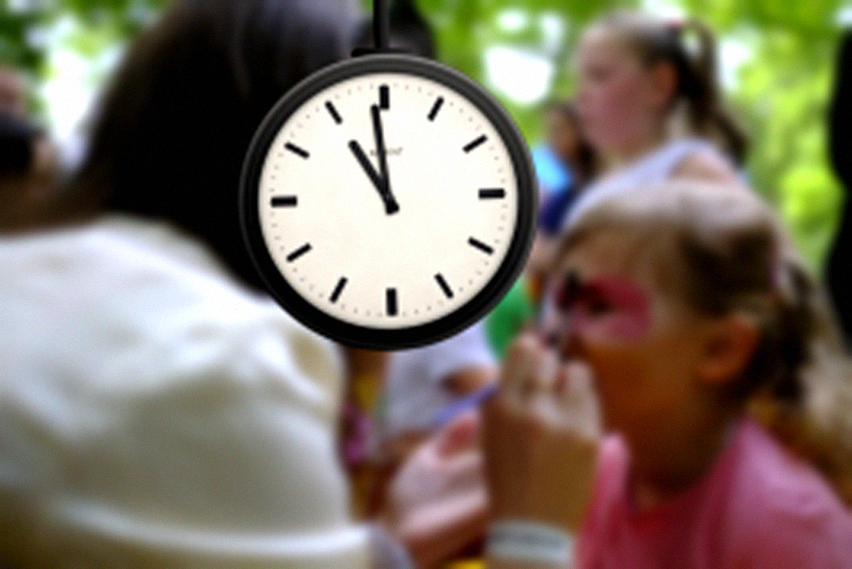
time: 10:59
